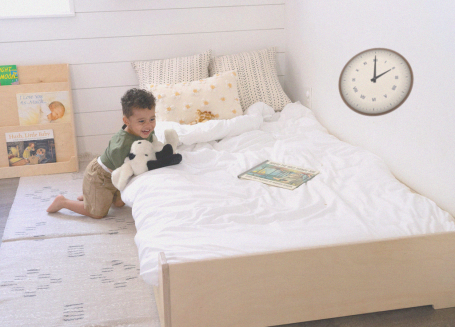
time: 2:00
